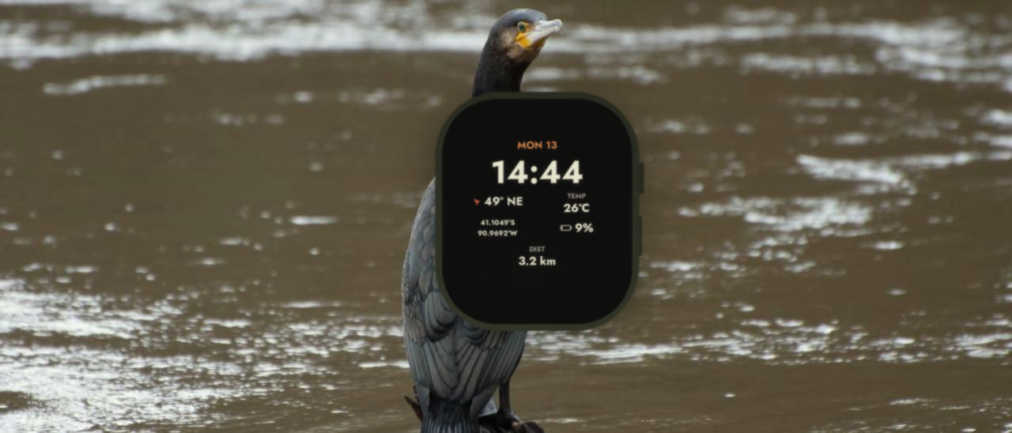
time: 14:44
